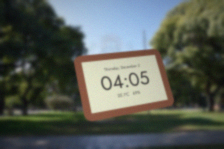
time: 4:05
